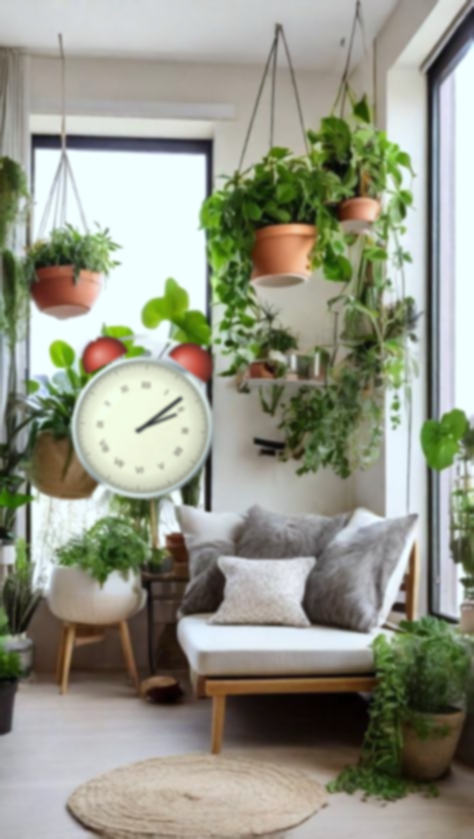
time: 2:08
